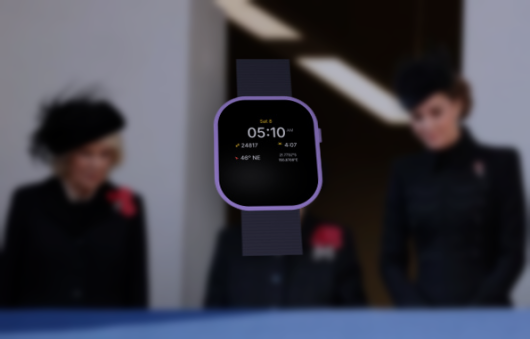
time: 5:10
